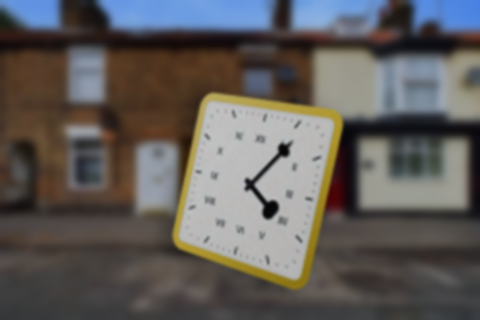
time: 4:06
